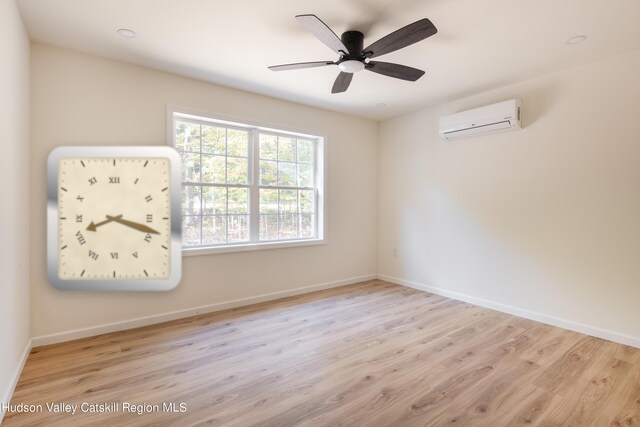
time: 8:18
